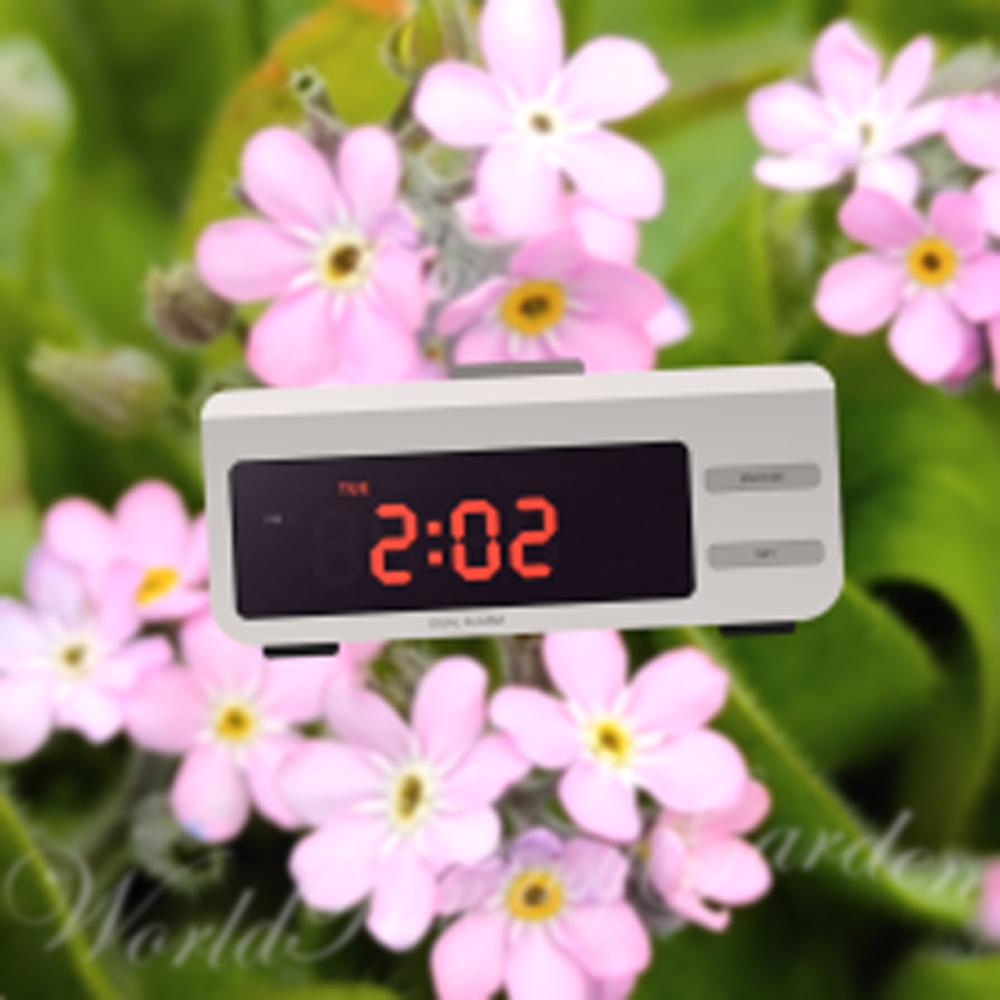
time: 2:02
